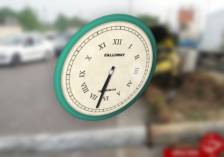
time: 6:32
